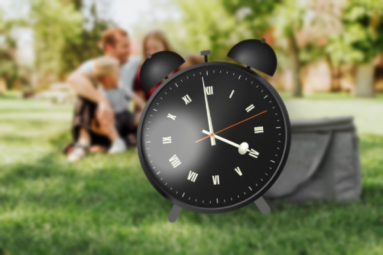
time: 3:59:12
